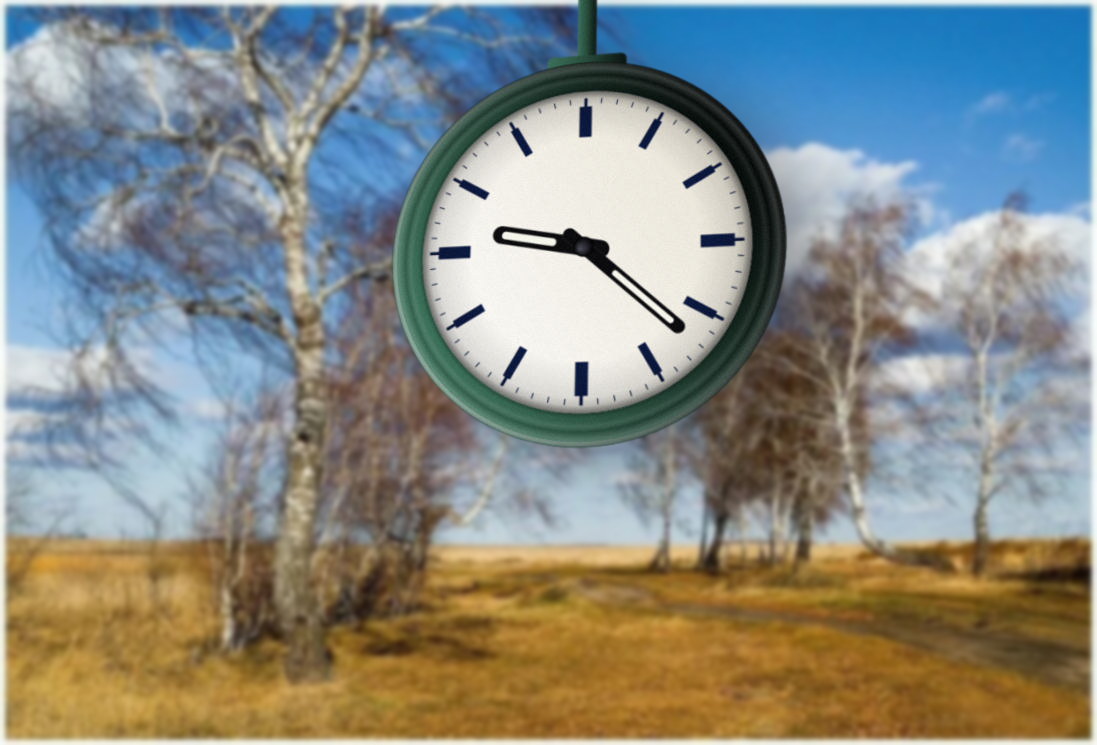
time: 9:22
